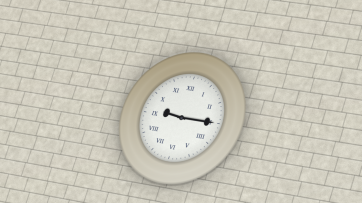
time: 9:15
